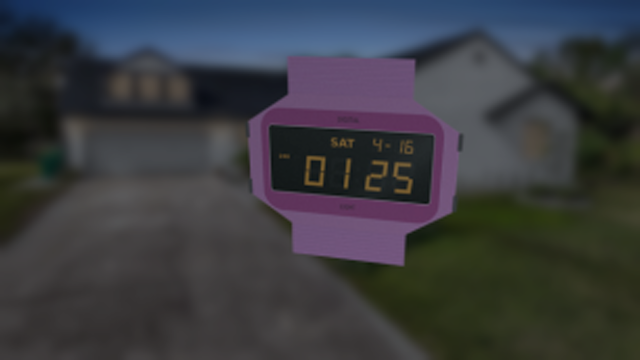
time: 1:25
